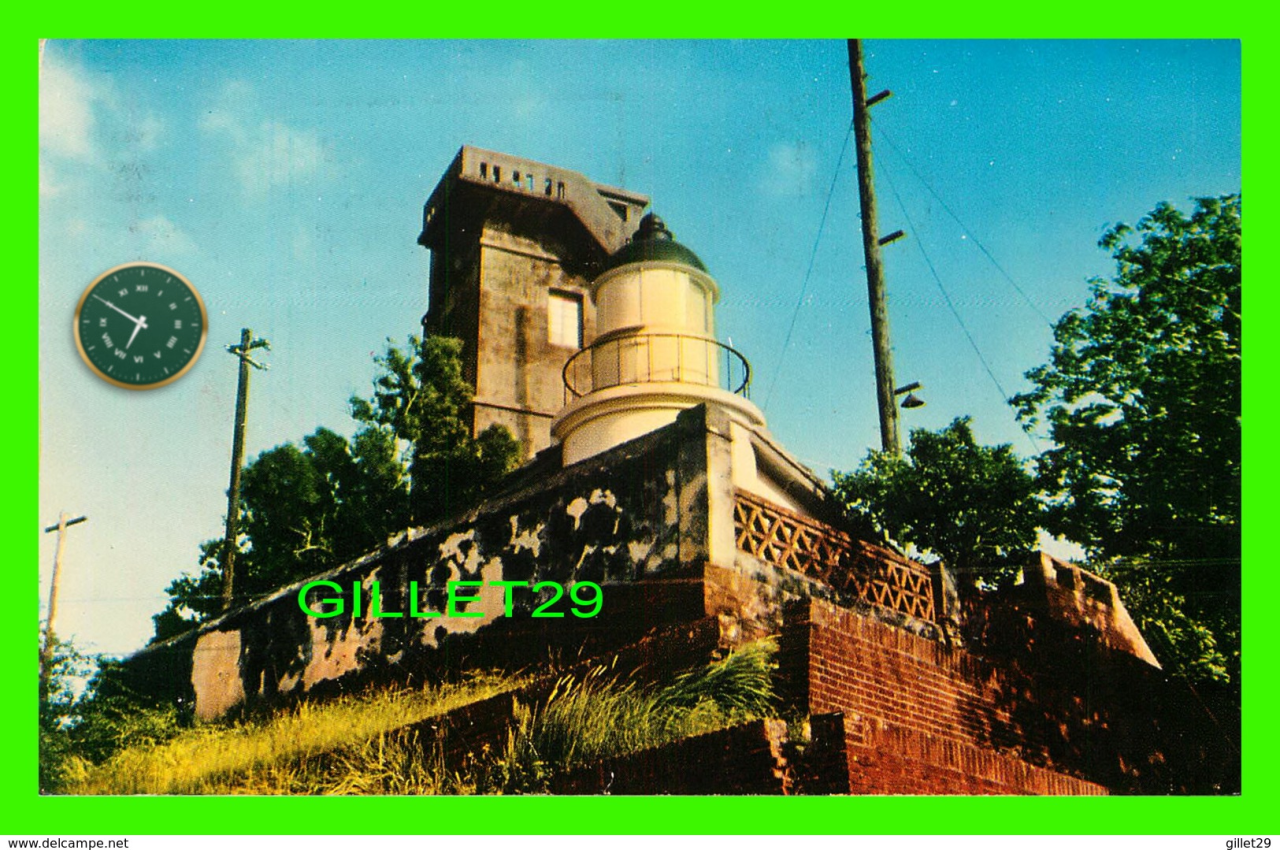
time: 6:50
